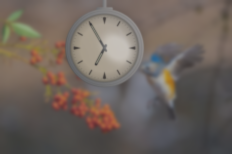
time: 6:55
